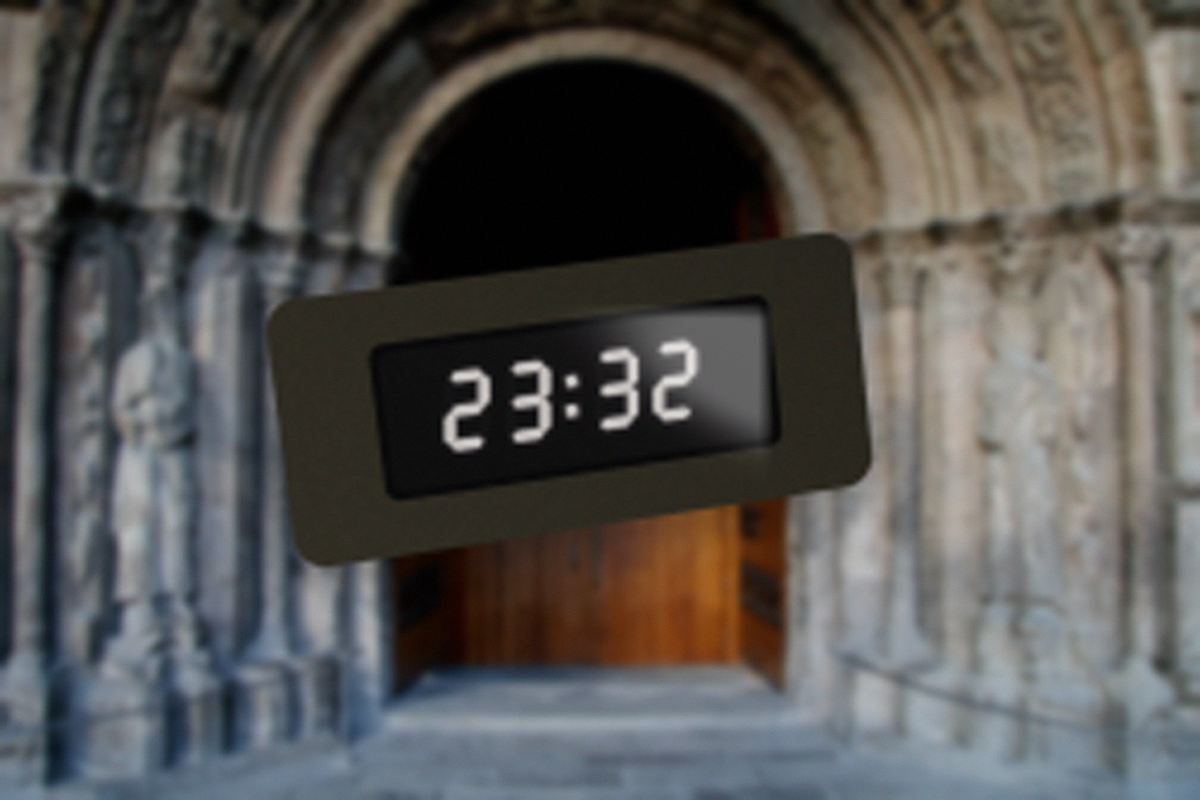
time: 23:32
